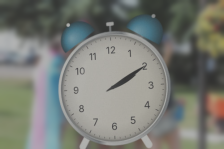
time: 2:10
